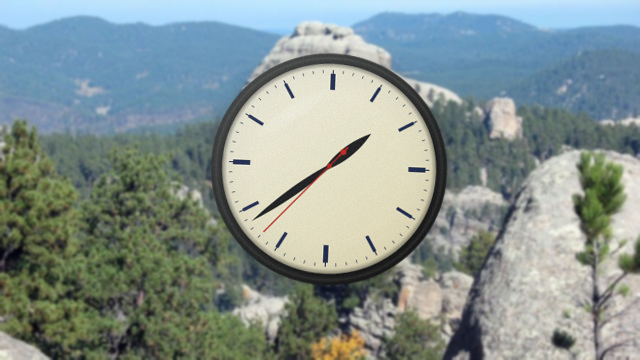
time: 1:38:37
